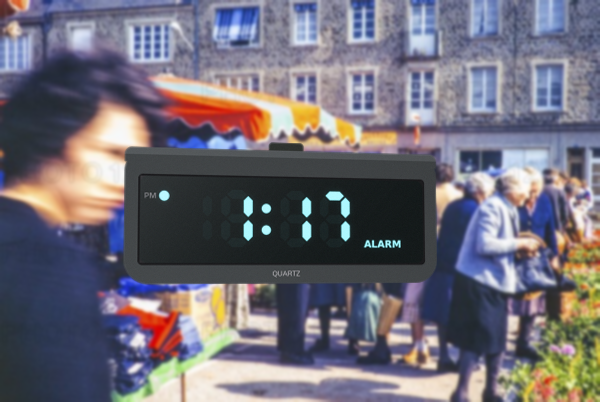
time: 1:17
